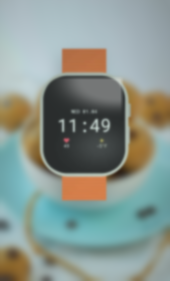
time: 11:49
